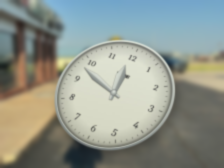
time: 11:48
